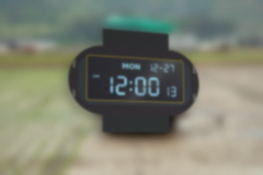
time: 12:00
